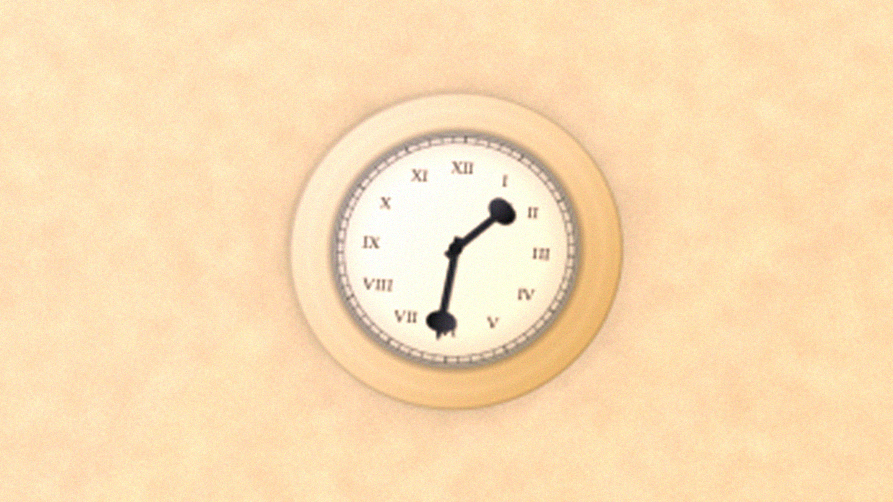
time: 1:31
